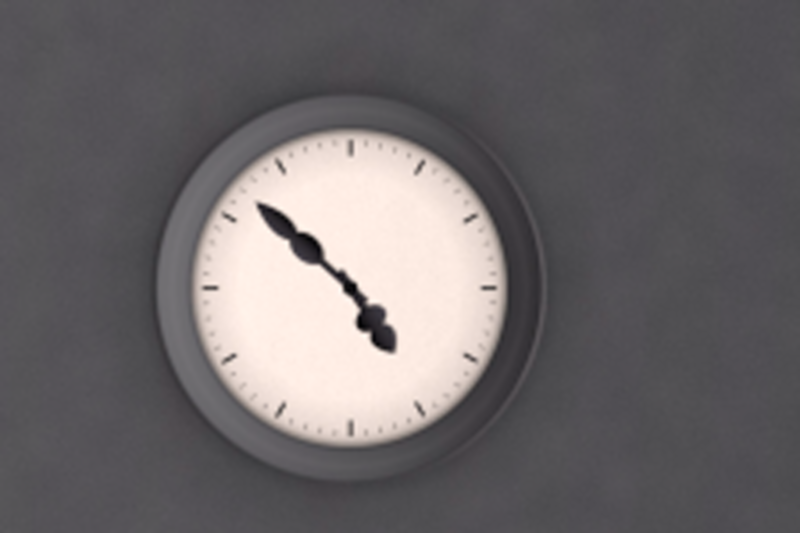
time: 4:52
